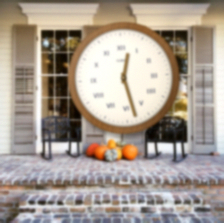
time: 12:28
